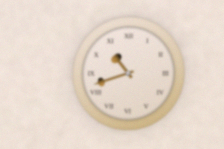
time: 10:42
